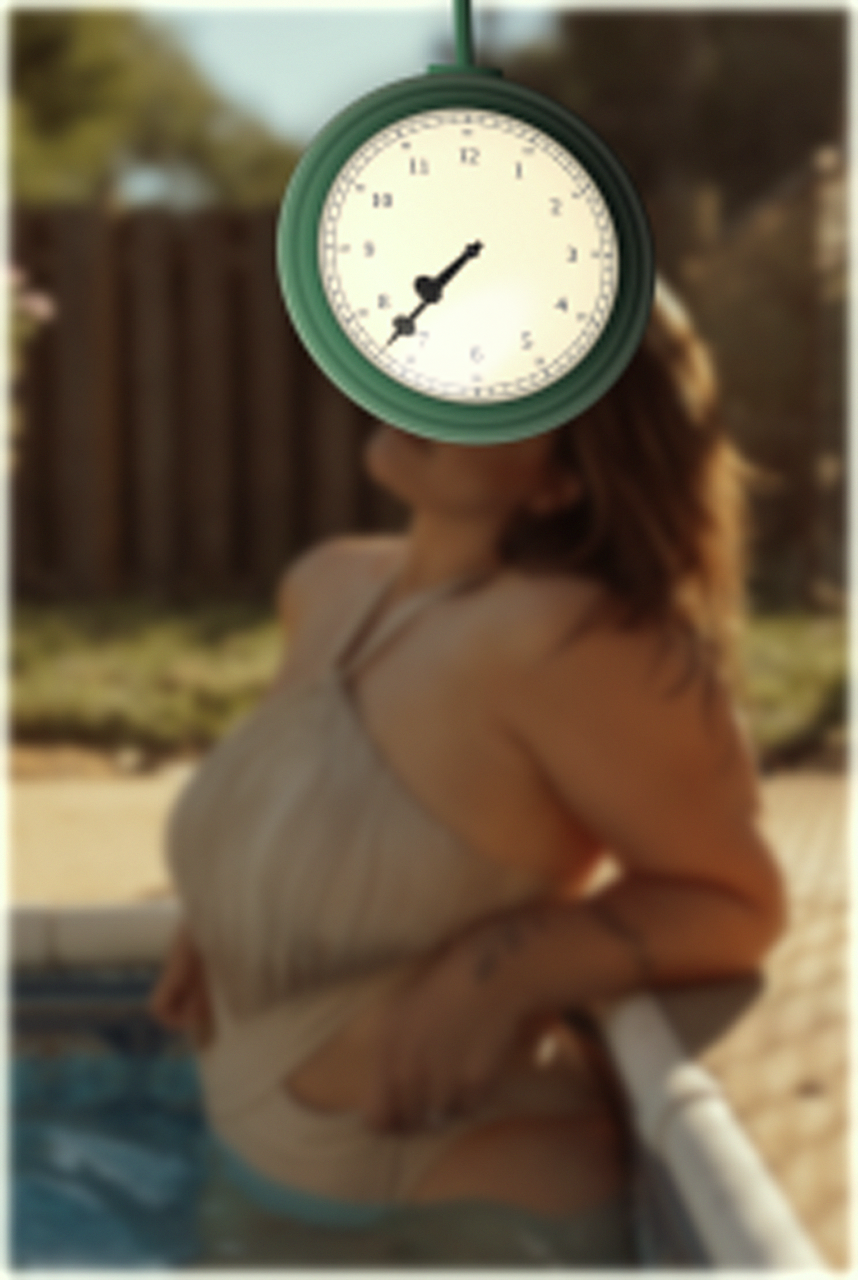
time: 7:37
